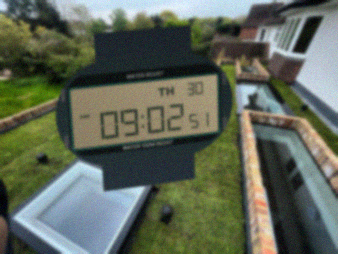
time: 9:02:51
